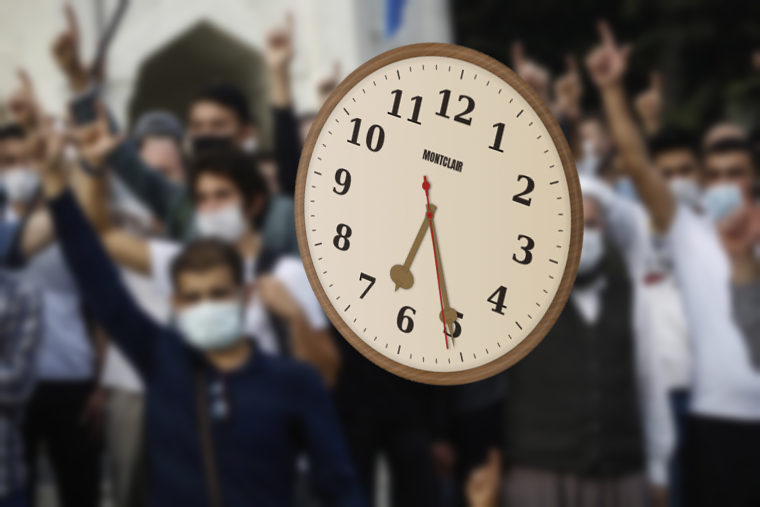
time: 6:25:26
